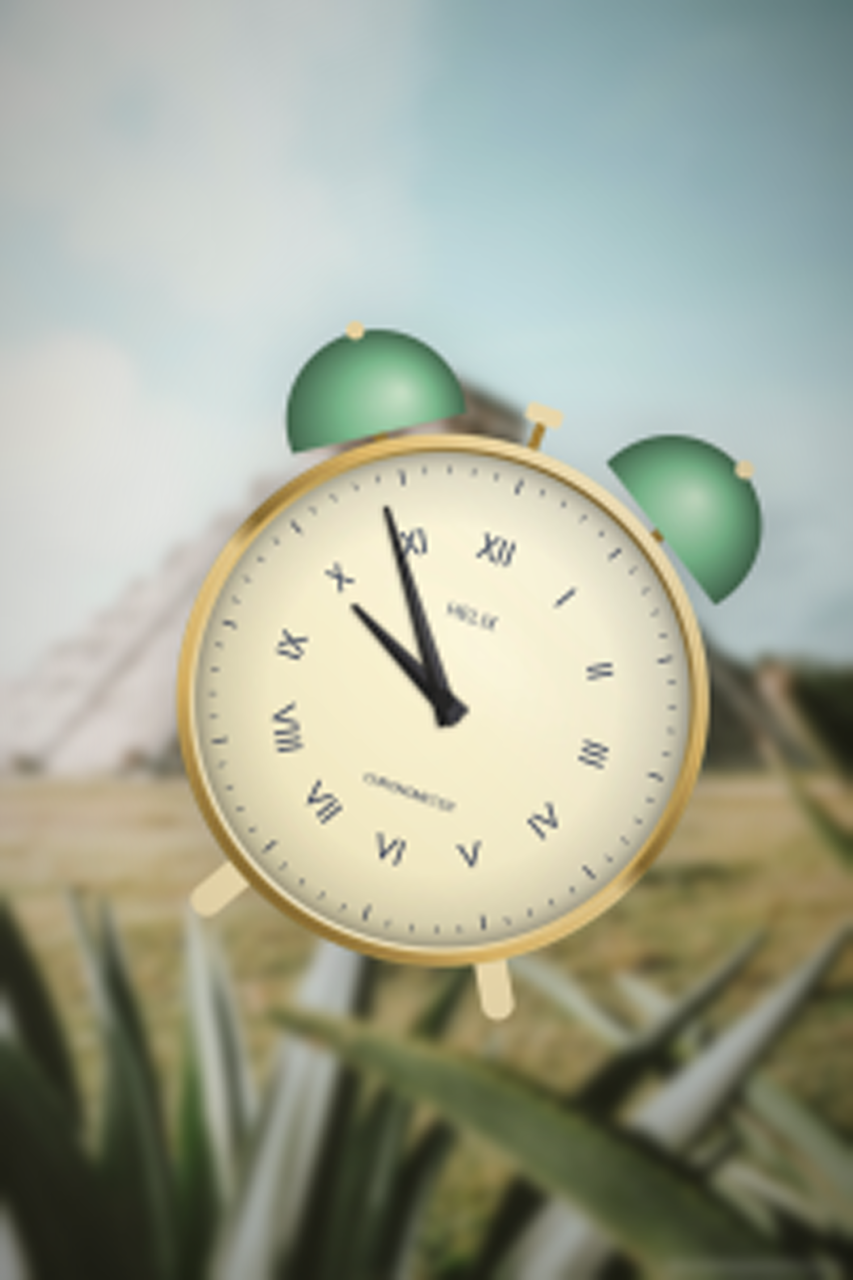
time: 9:54
